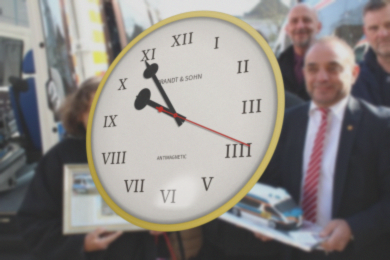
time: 9:54:19
